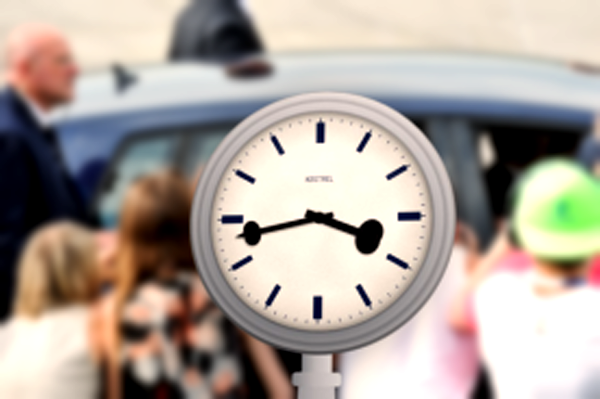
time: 3:43
